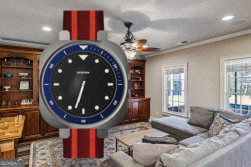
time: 6:33
